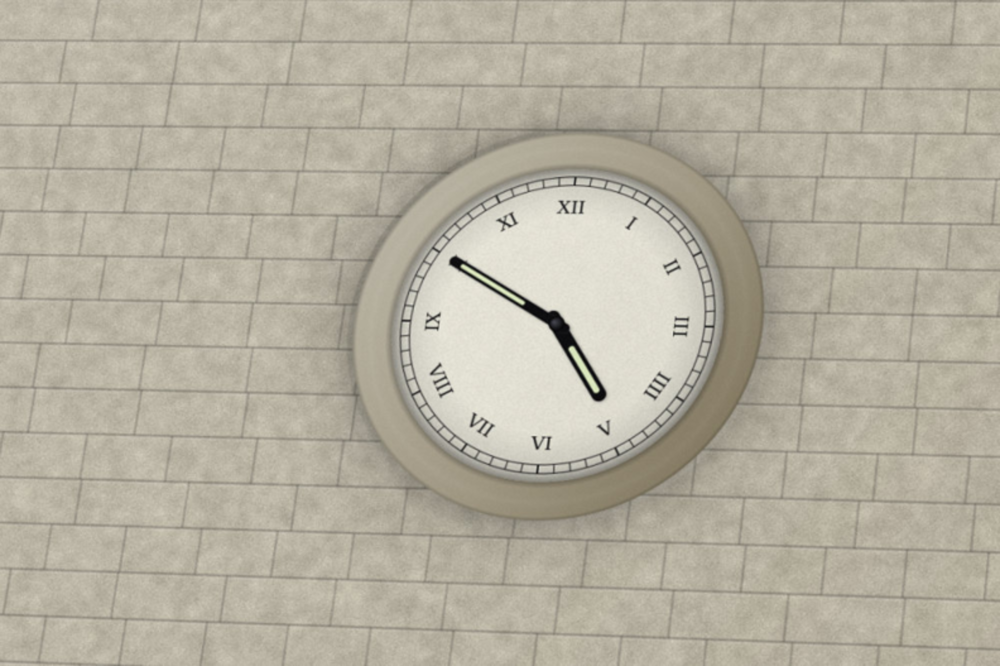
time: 4:50
